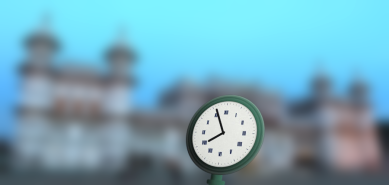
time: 7:56
